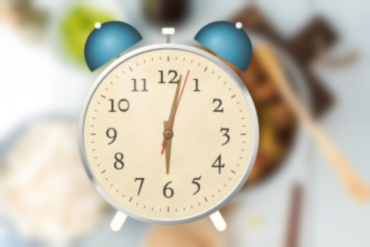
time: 6:02:03
